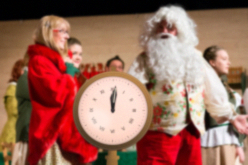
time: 12:01
